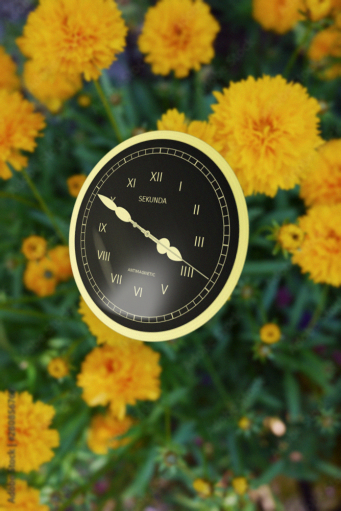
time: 3:49:19
